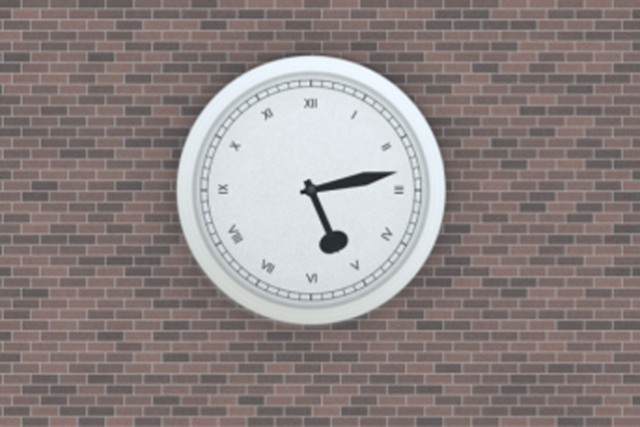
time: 5:13
